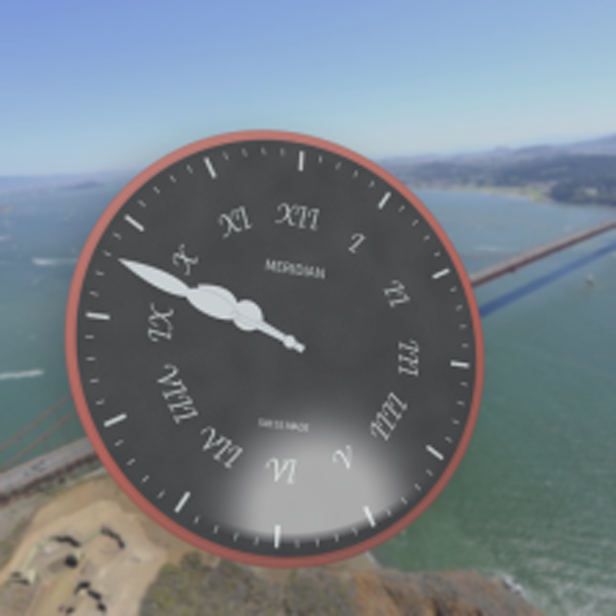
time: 9:48
